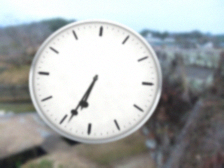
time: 6:34
